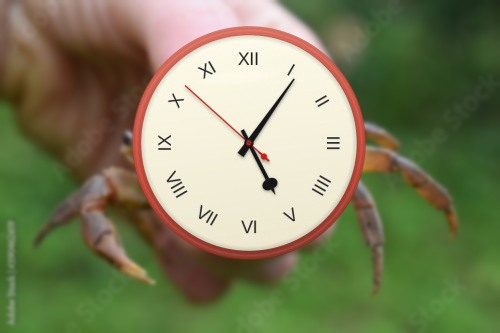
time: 5:05:52
